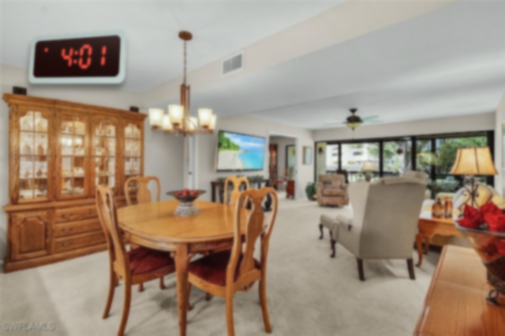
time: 4:01
